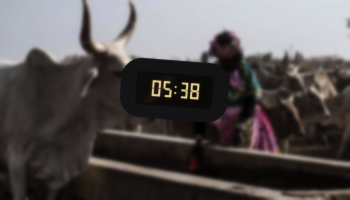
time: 5:38
